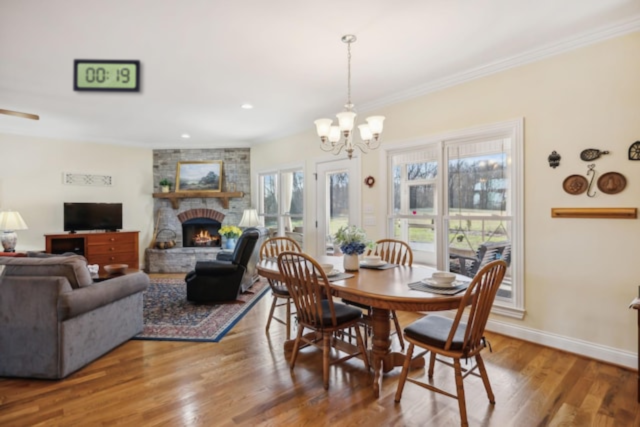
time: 0:19
